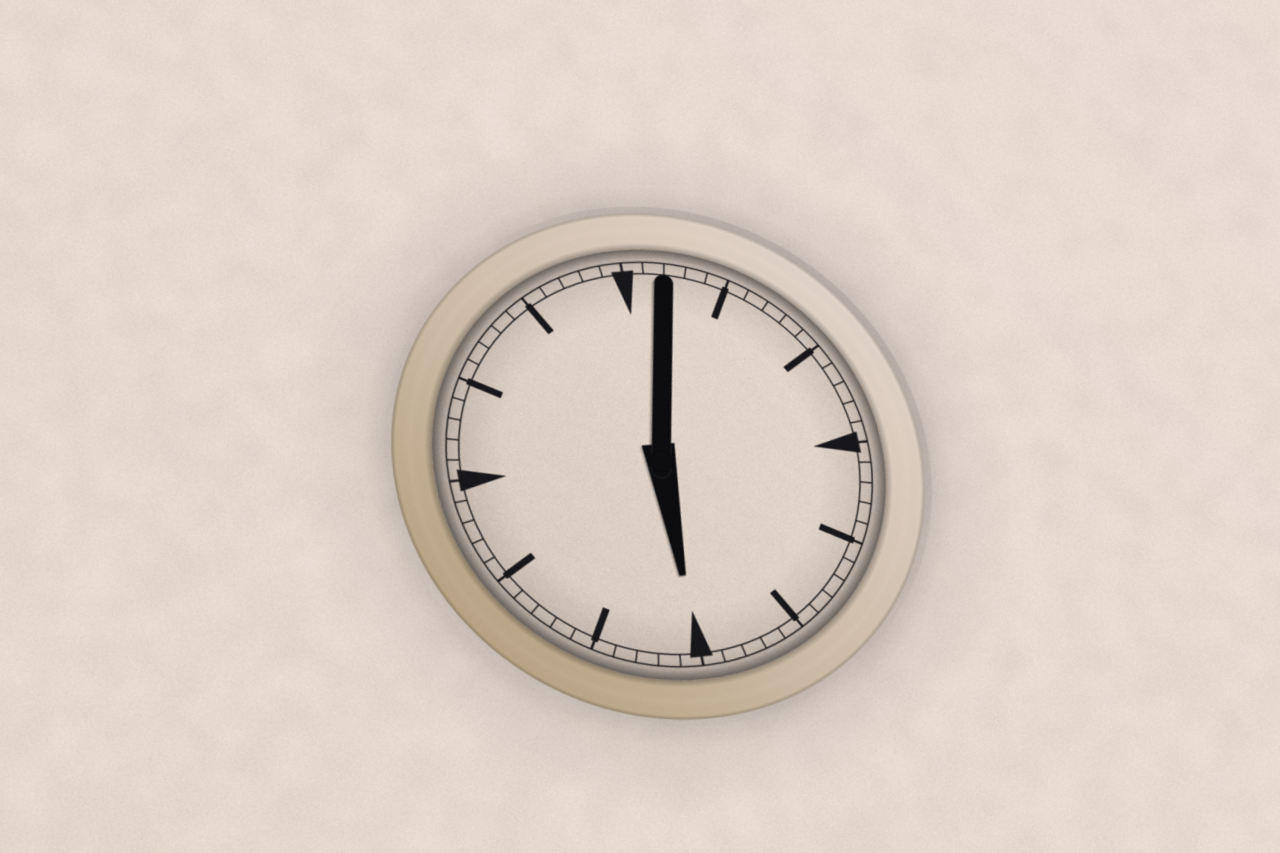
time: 6:02
